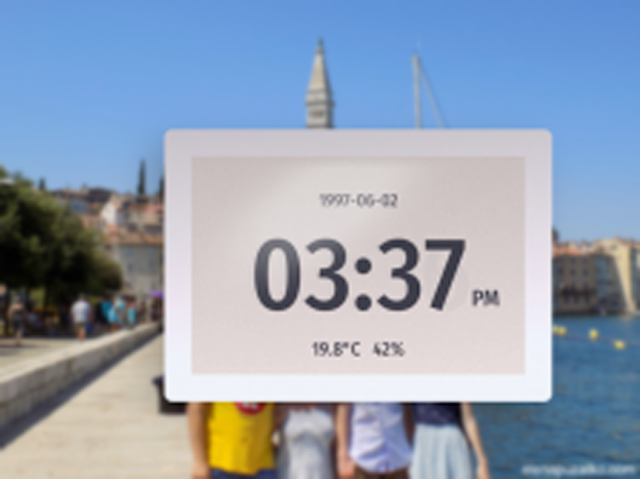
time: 3:37
